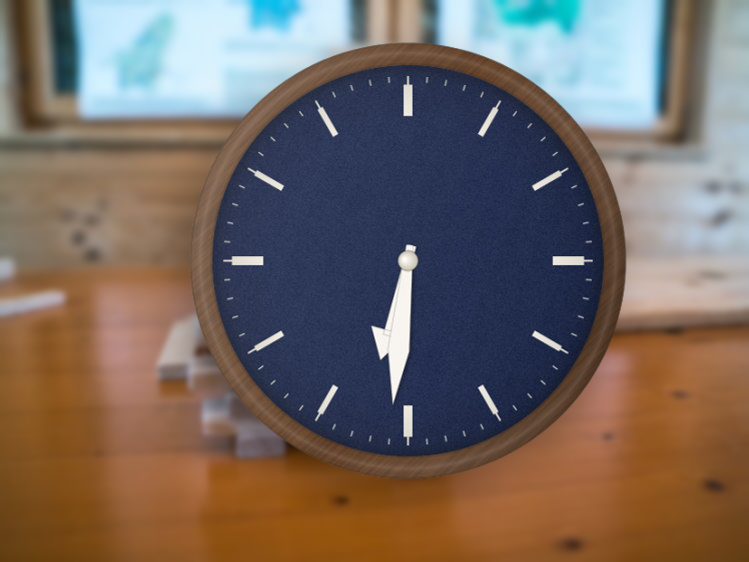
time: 6:31
